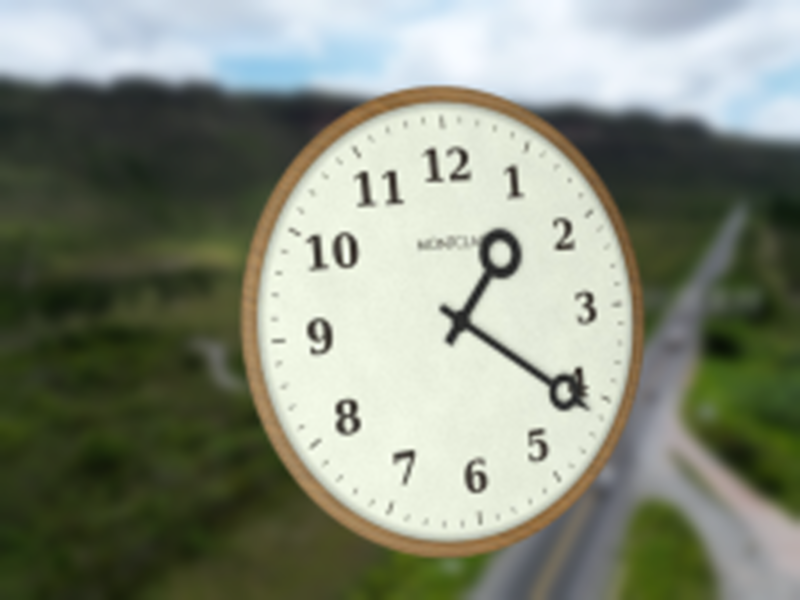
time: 1:21
